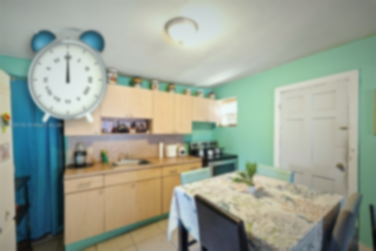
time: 12:00
